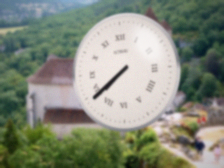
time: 7:39
